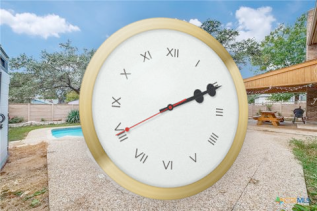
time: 2:10:40
